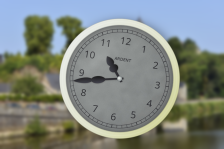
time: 10:43
